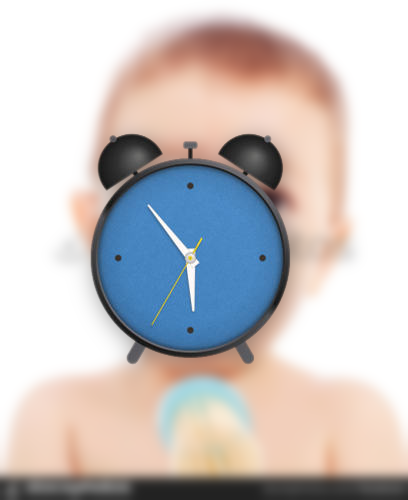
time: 5:53:35
